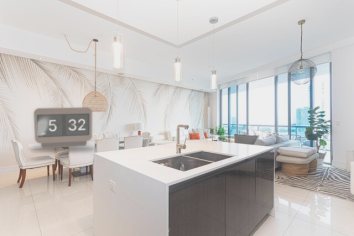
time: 5:32
